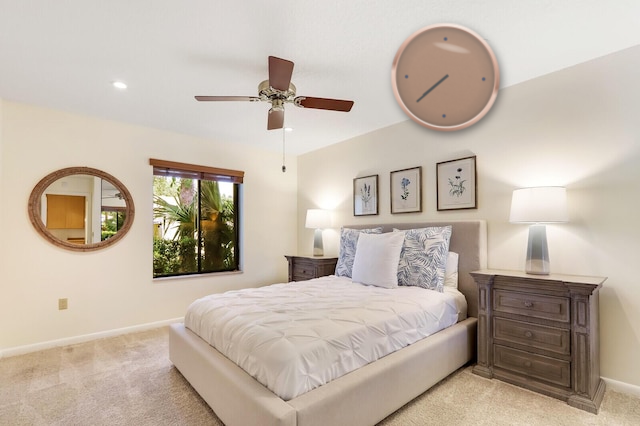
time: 7:38
